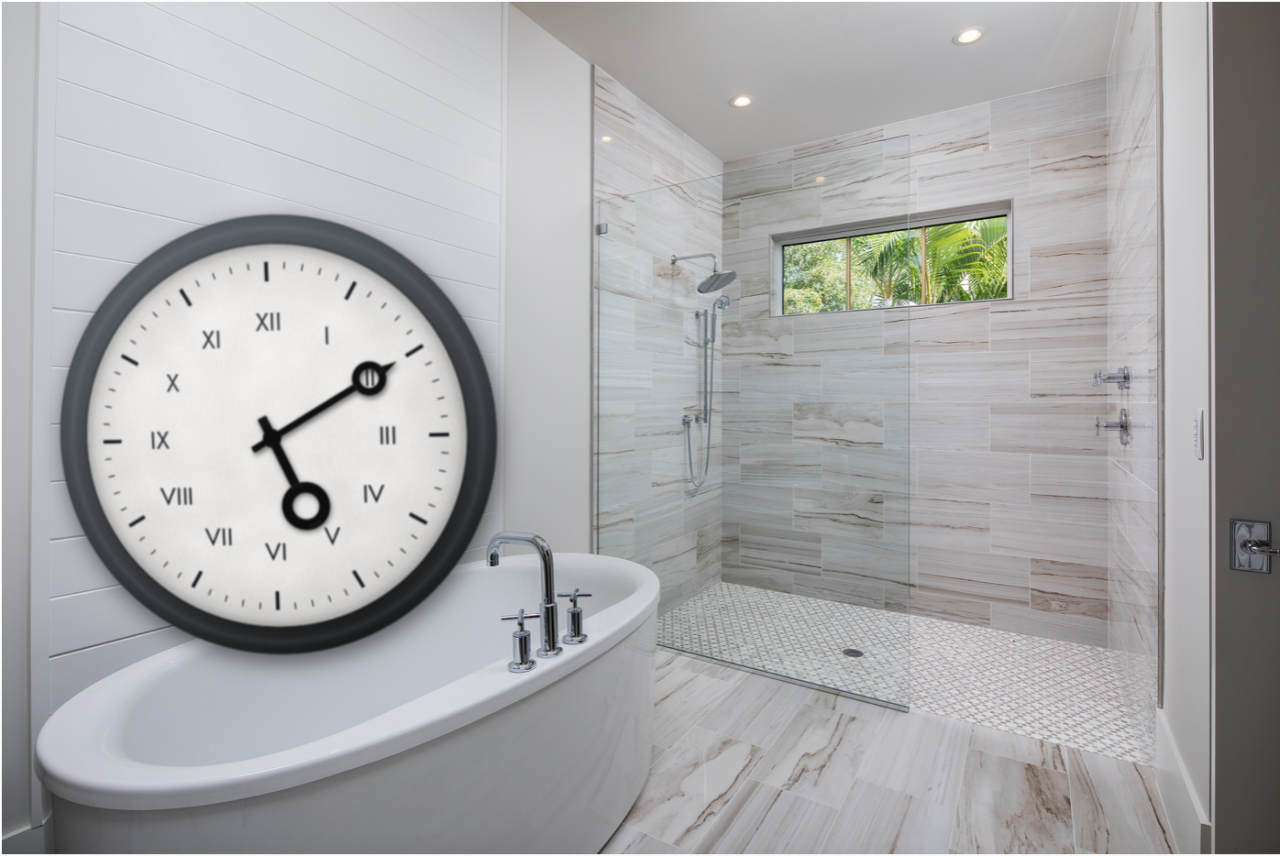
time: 5:10
